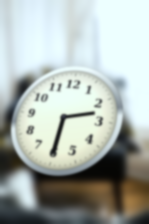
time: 2:30
